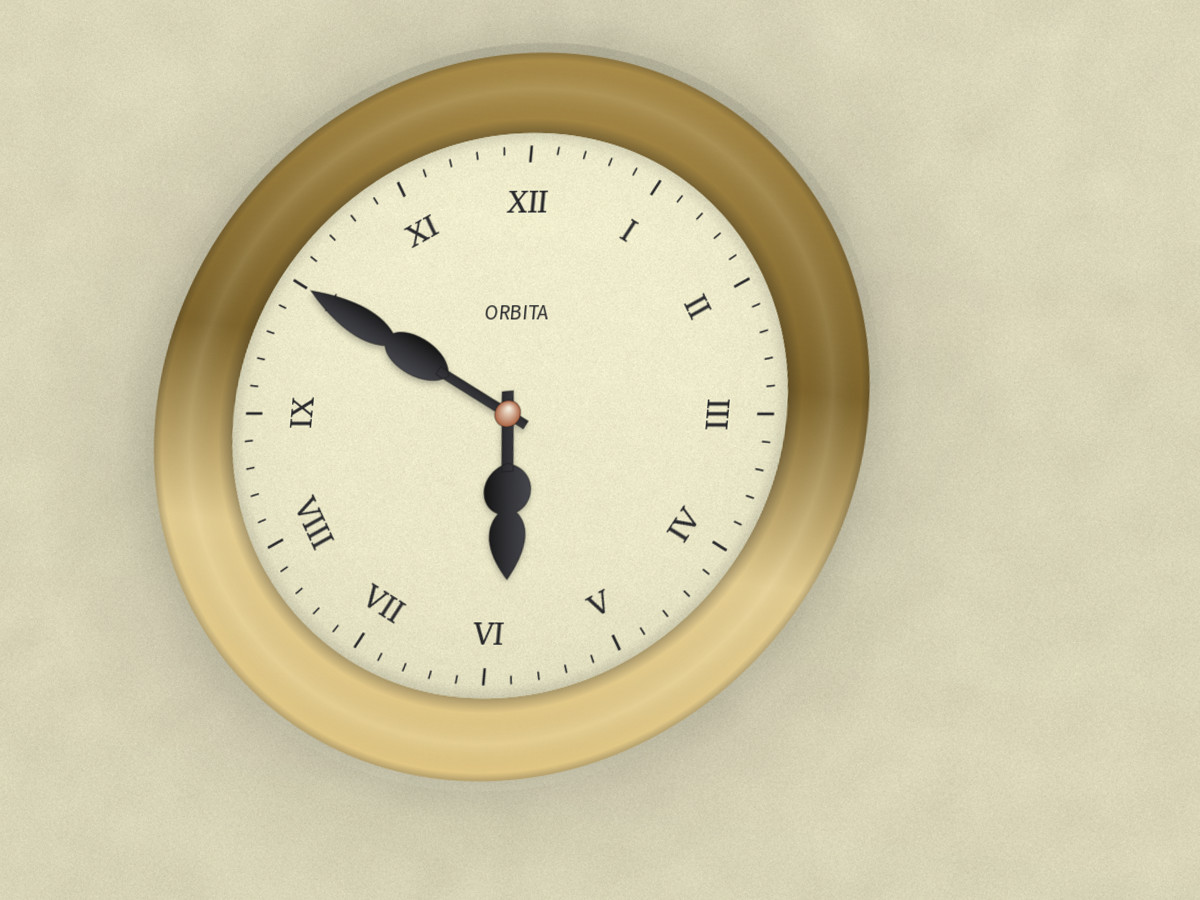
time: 5:50
